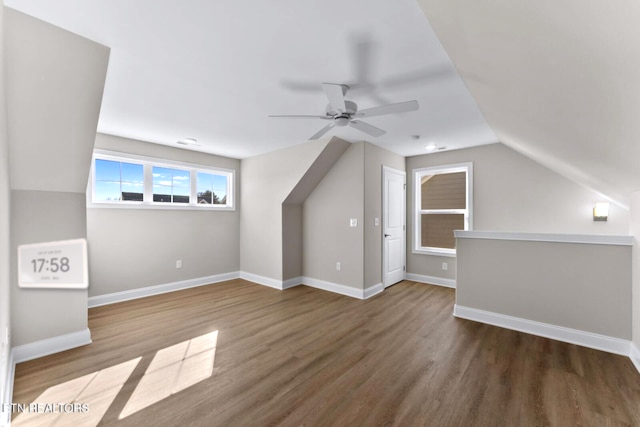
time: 17:58
